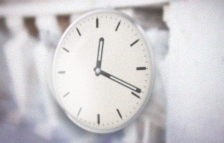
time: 12:19
